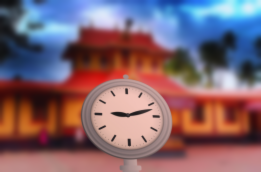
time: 9:12
